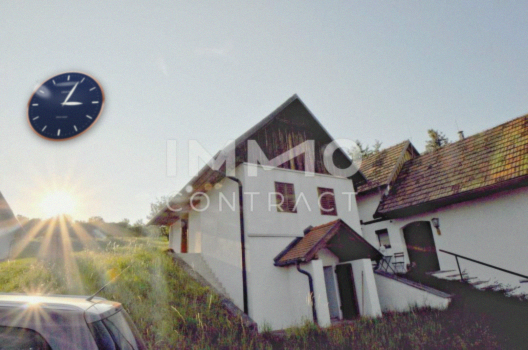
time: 3:04
